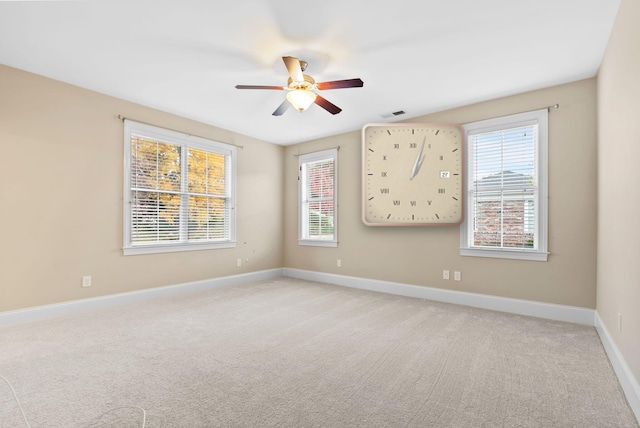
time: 1:03
